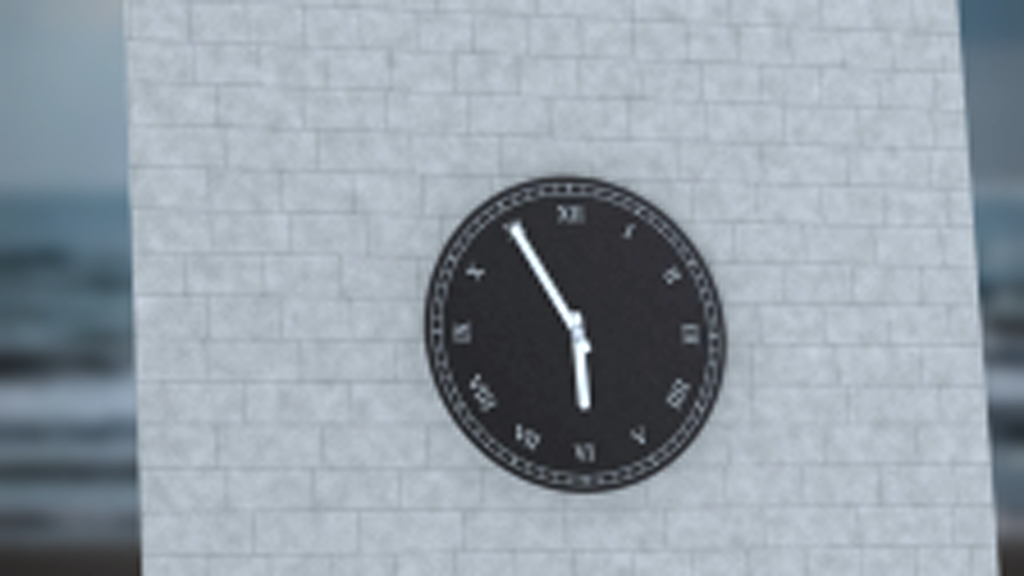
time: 5:55
